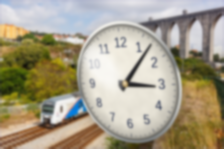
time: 3:07
